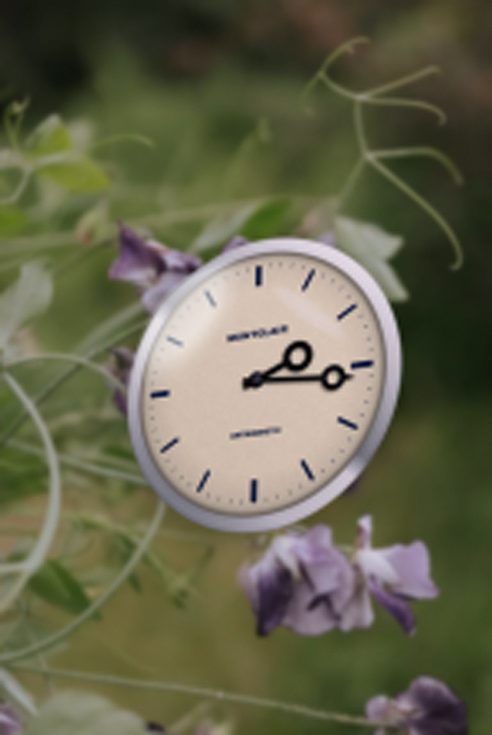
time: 2:16
